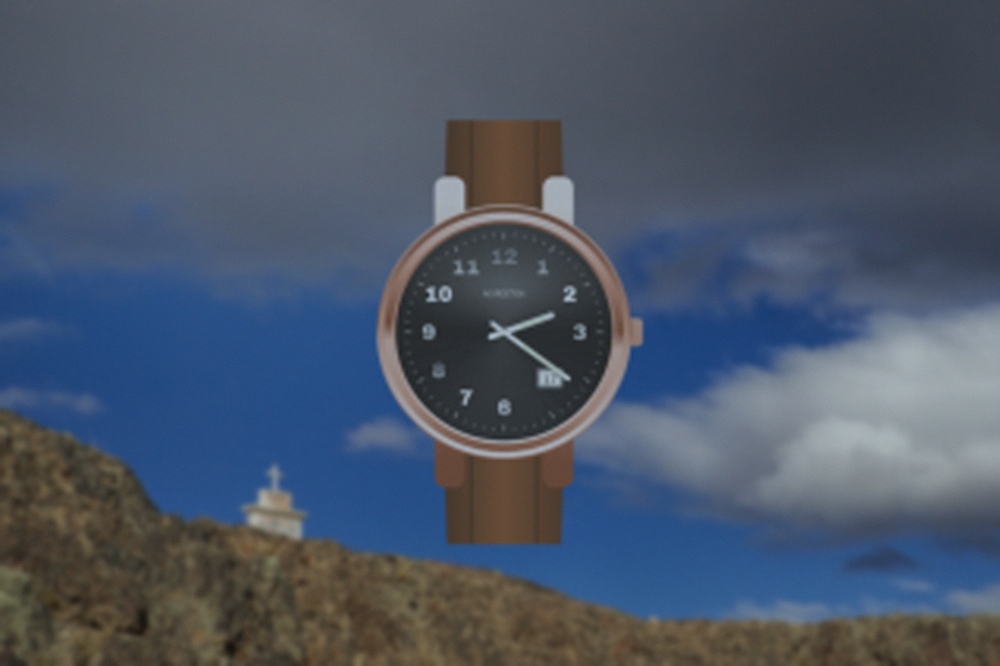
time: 2:21
